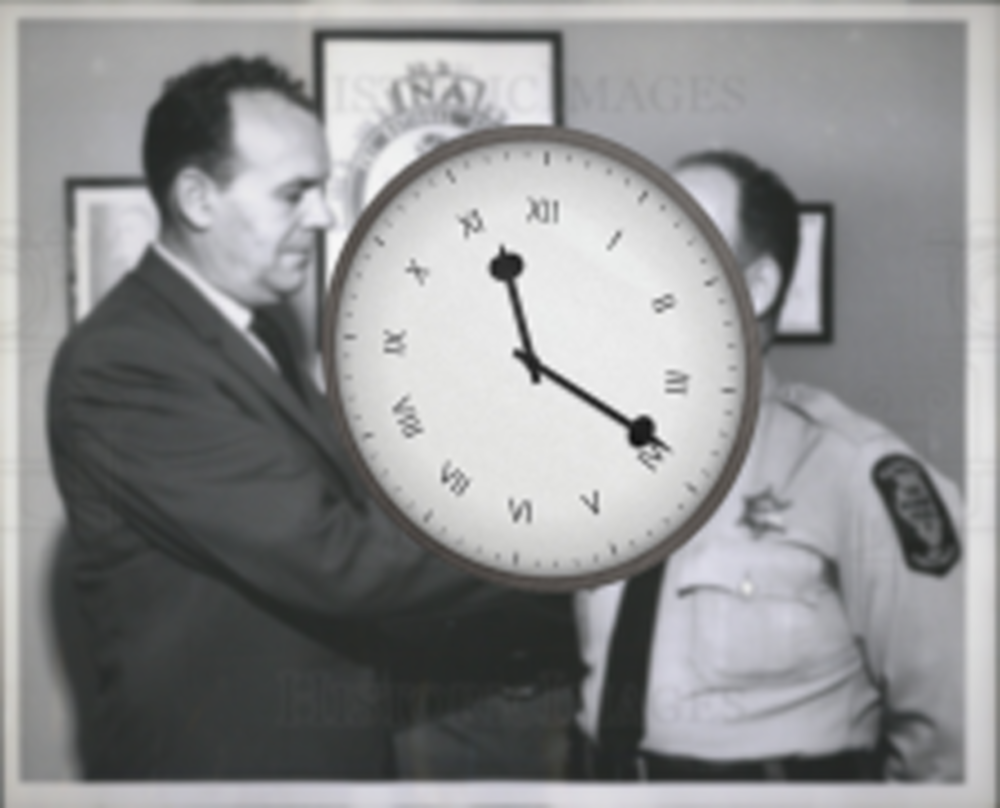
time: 11:19
